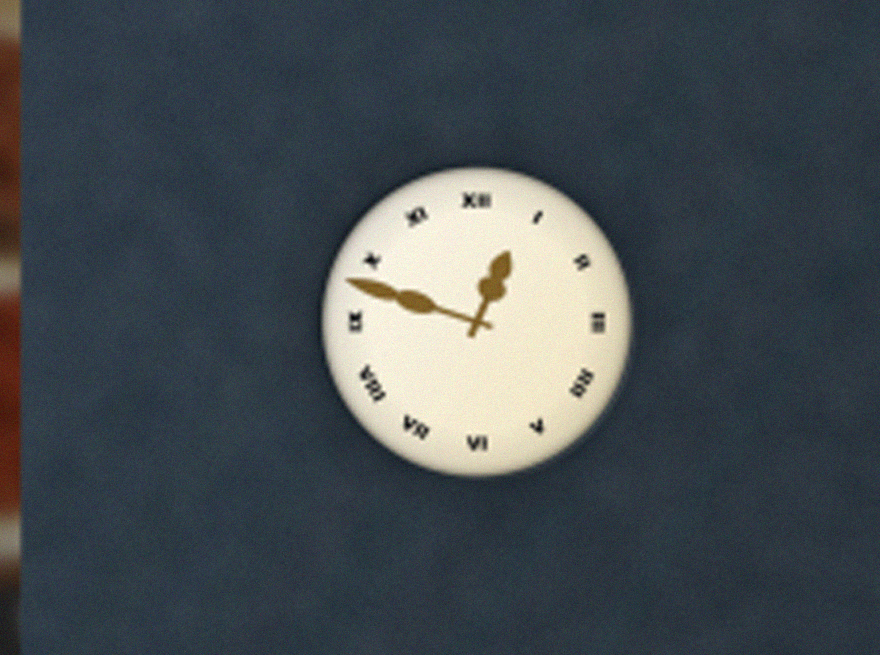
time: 12:48
